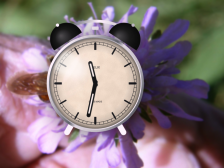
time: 11:32
